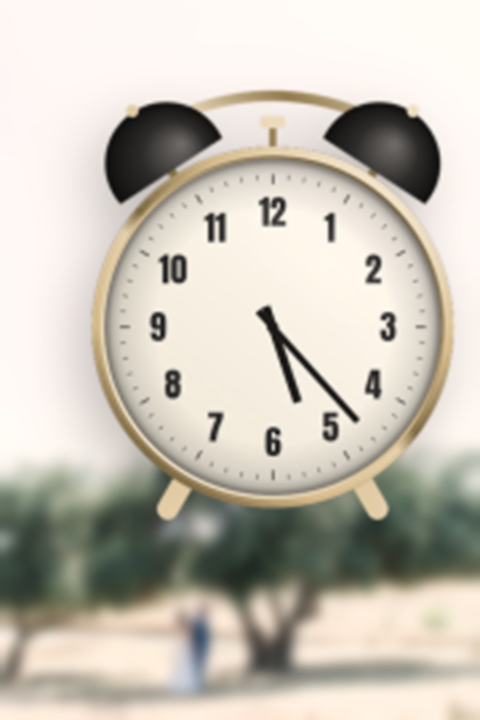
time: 5:23
